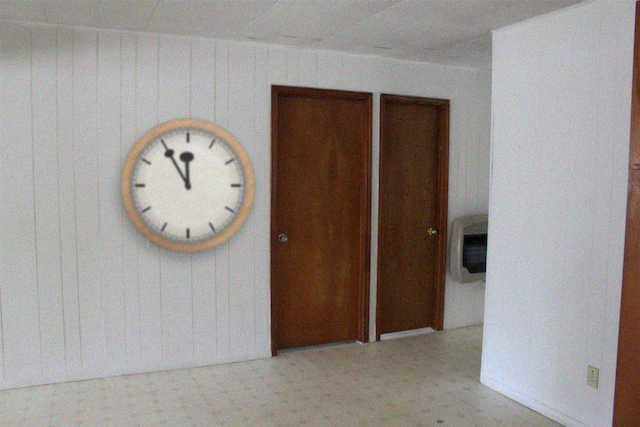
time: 11:55
